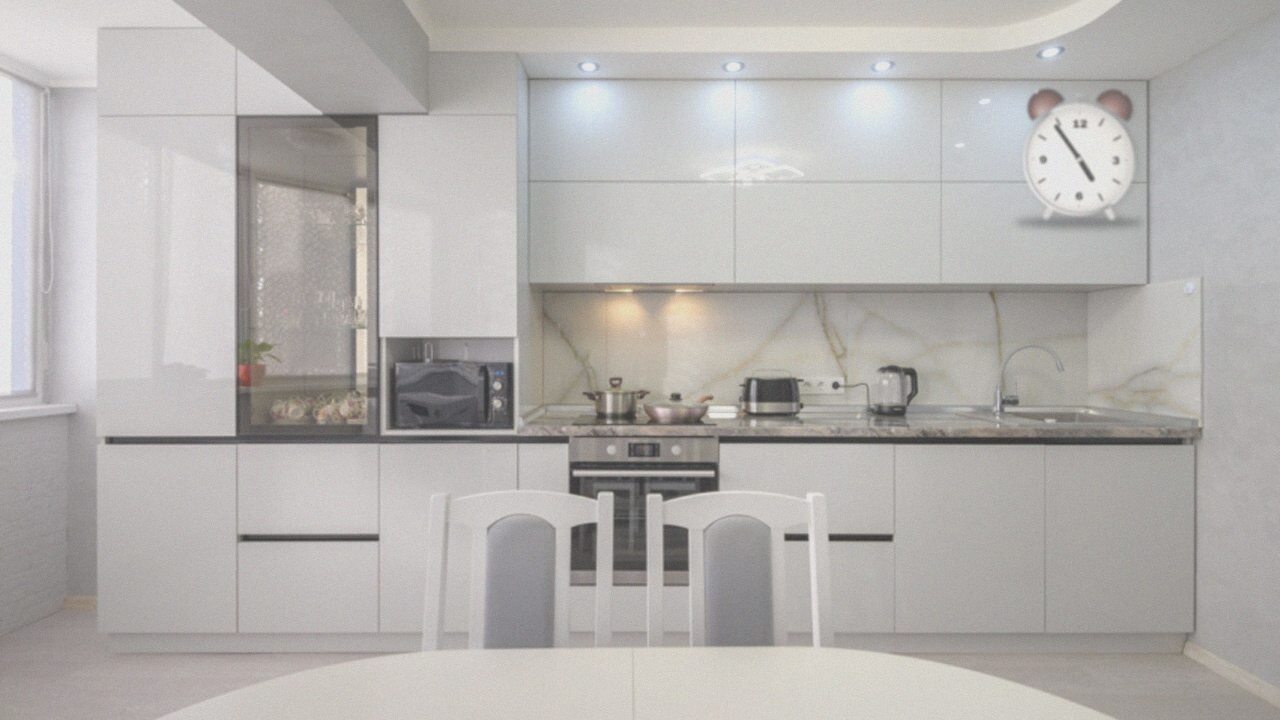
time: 4:54
